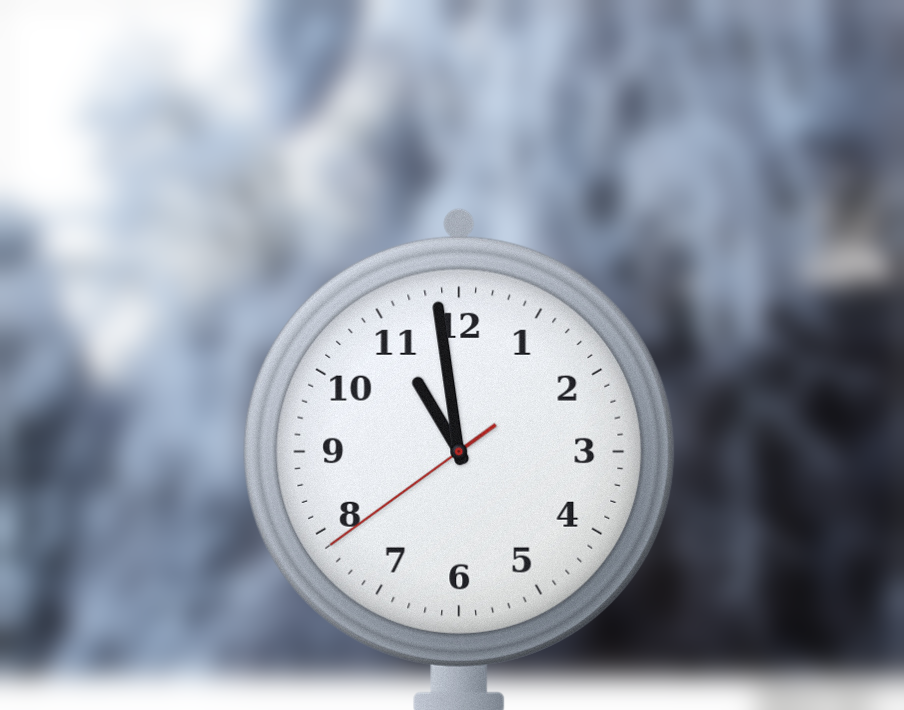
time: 10:58:39
